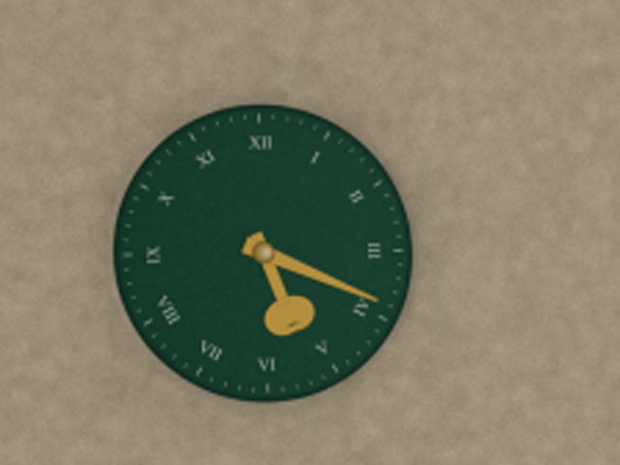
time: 5:19
